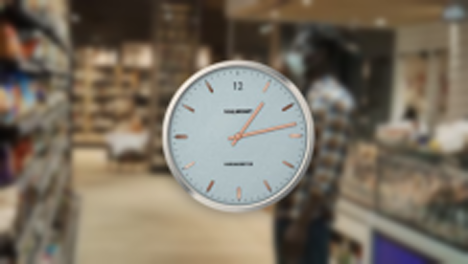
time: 1:13
